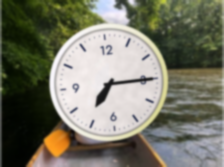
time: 7:15
